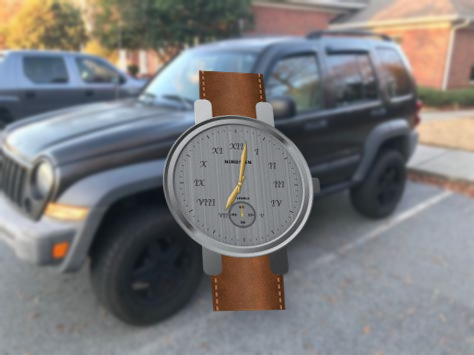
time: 7:02
